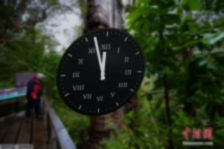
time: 11:57
